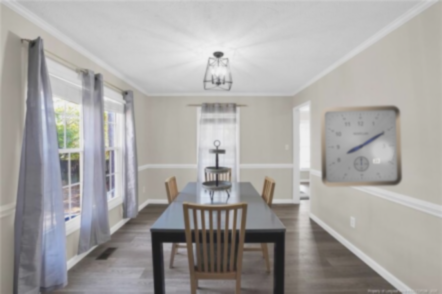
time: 8:10
